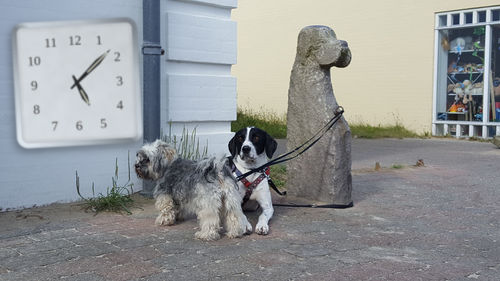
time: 5:08
